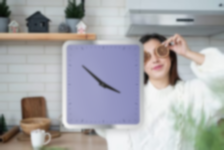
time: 3:52
